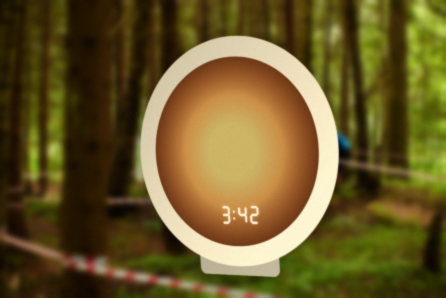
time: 3:42
